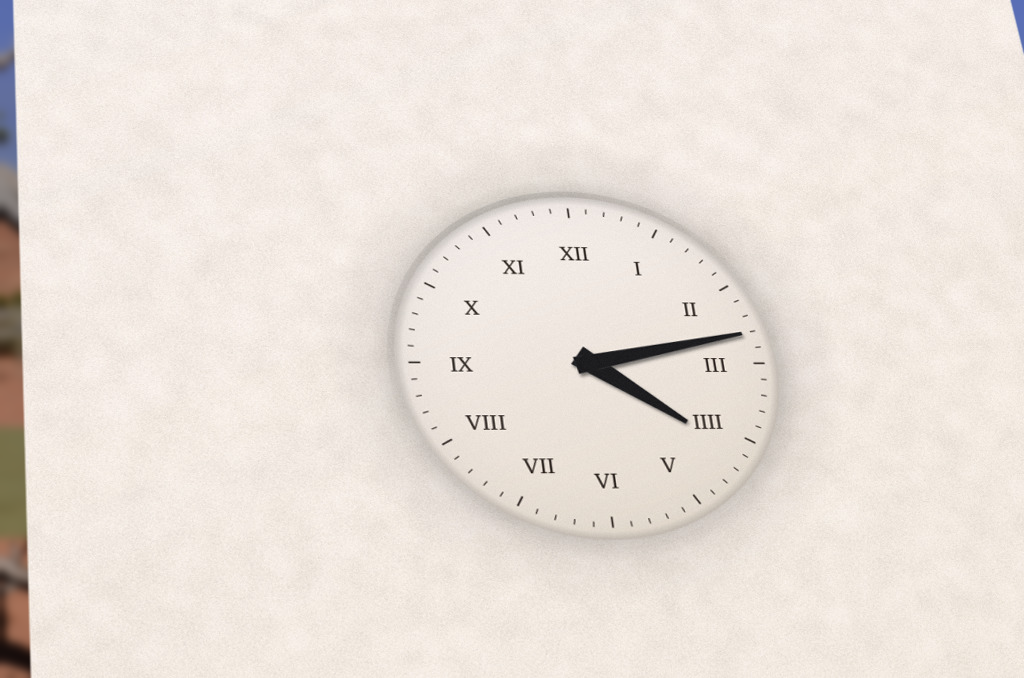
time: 4:13
